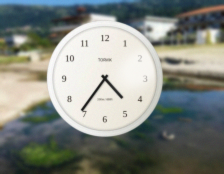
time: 4:36
